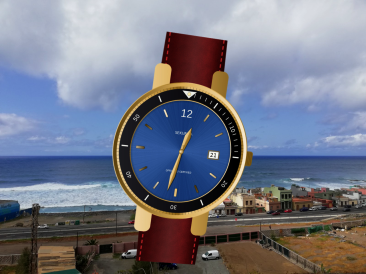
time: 12:32
